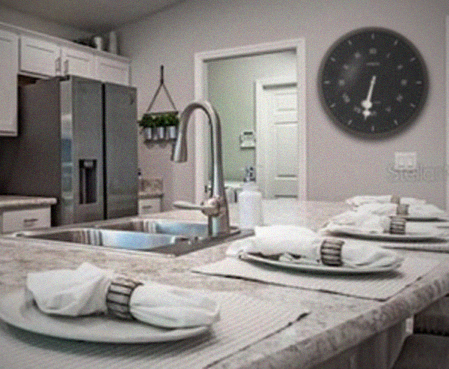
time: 6:32
